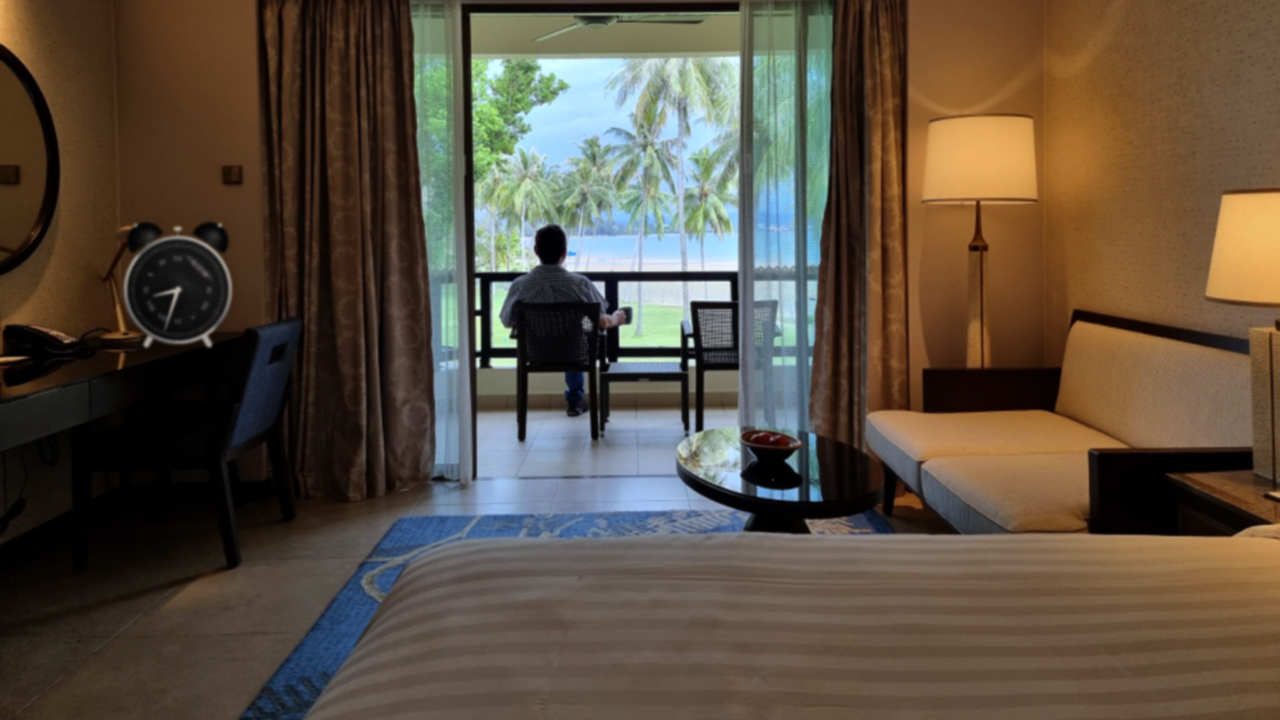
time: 8:33
